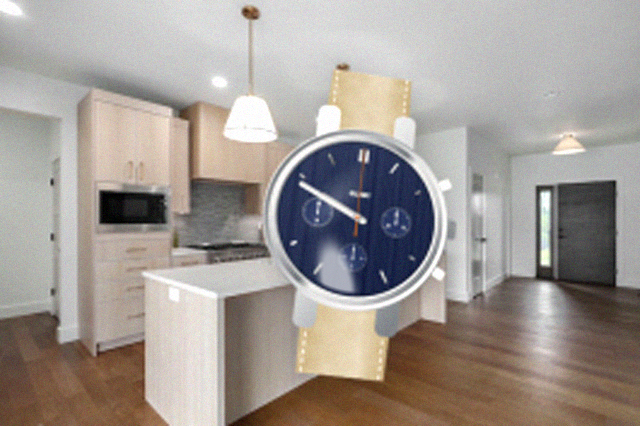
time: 9:49
